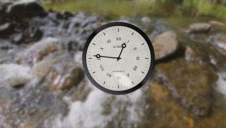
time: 12:46
